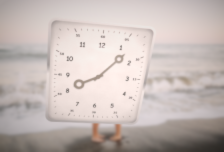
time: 8:07
